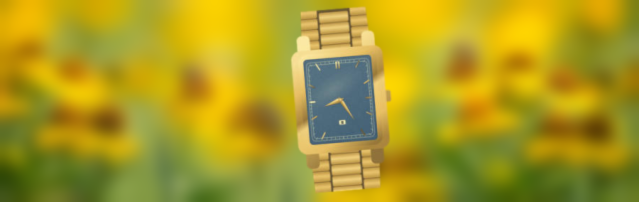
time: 8:25
